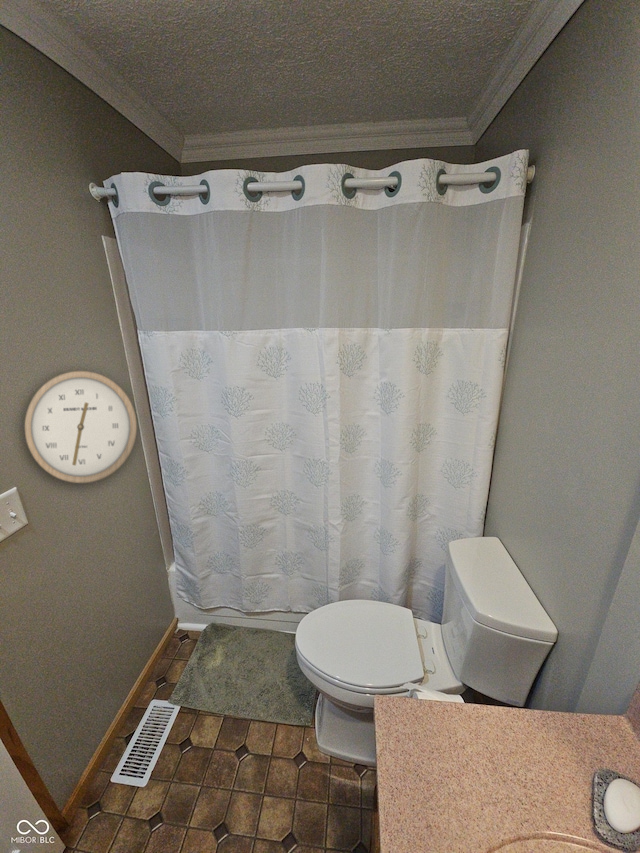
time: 12:32
